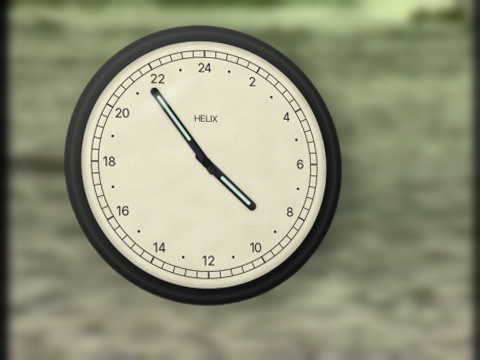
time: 8:54
